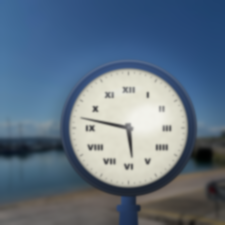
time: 5:47
